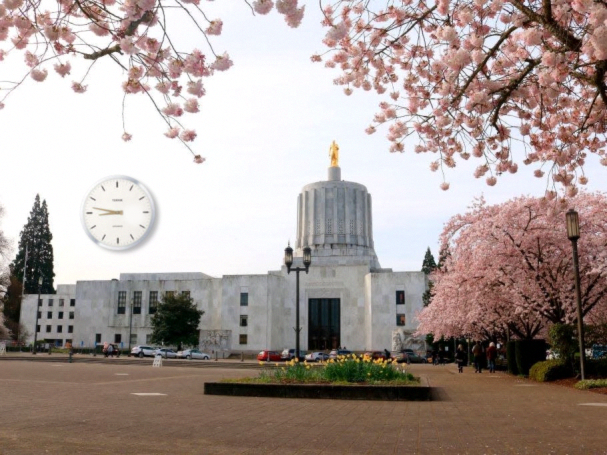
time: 8:47
